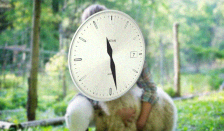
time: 11:28
